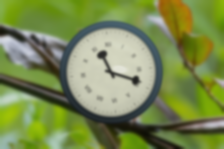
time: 11:19
